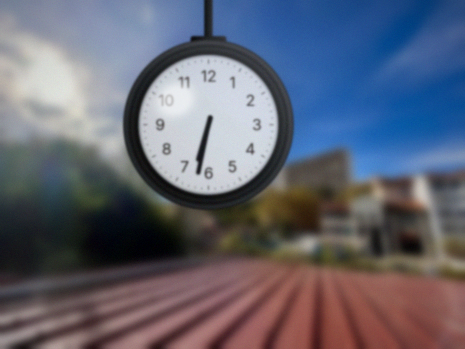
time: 6:32
